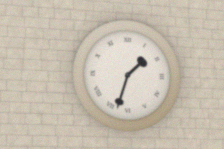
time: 1:33
